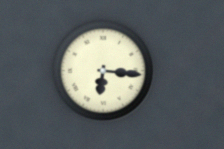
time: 6:16
